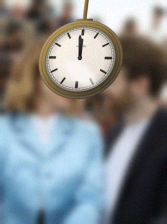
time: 11:59
